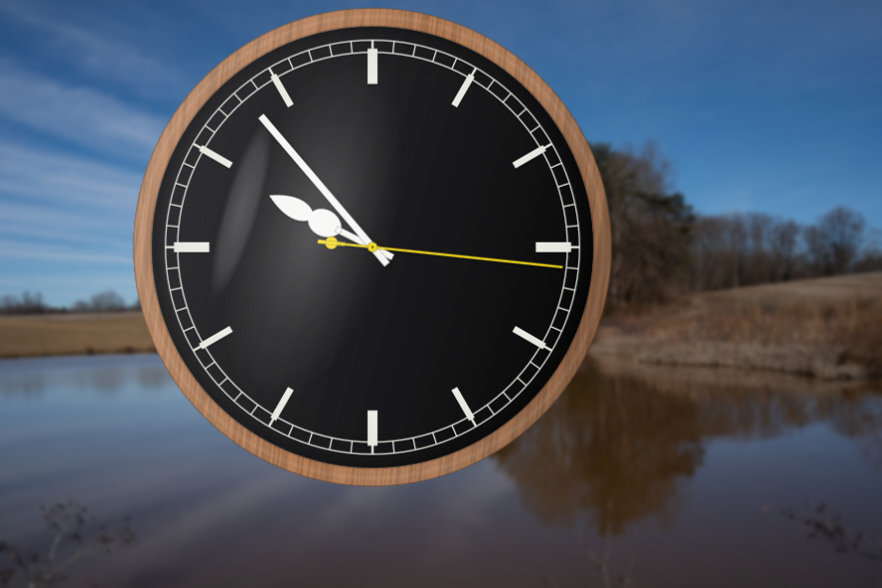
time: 9:53:16
